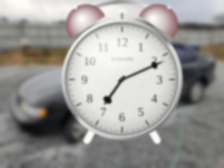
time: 7:11
